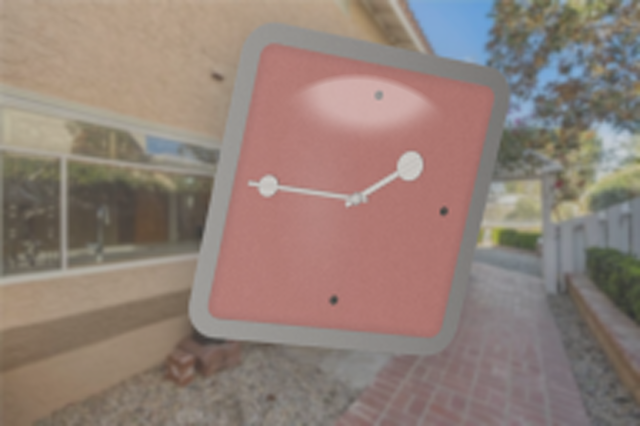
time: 1:45
